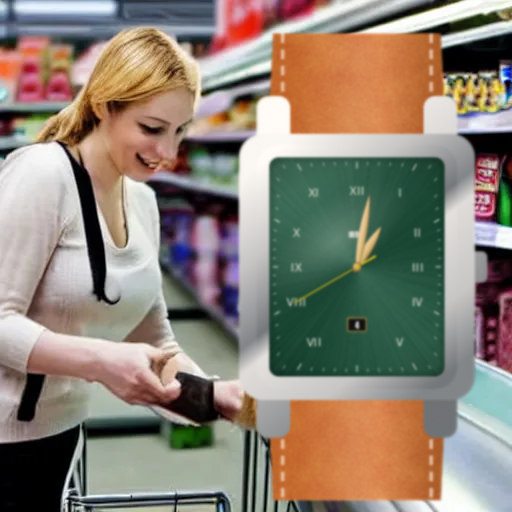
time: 1:01:40
